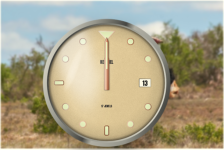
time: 12:00
